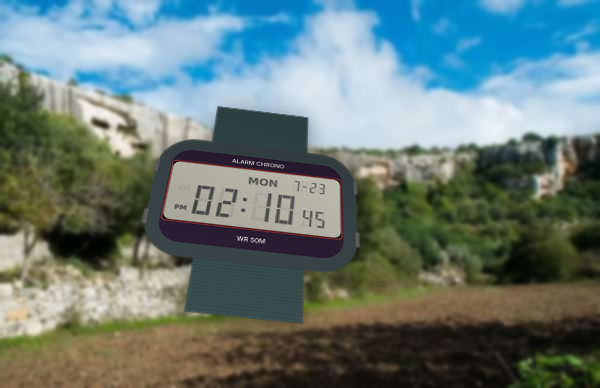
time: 2:10:45
